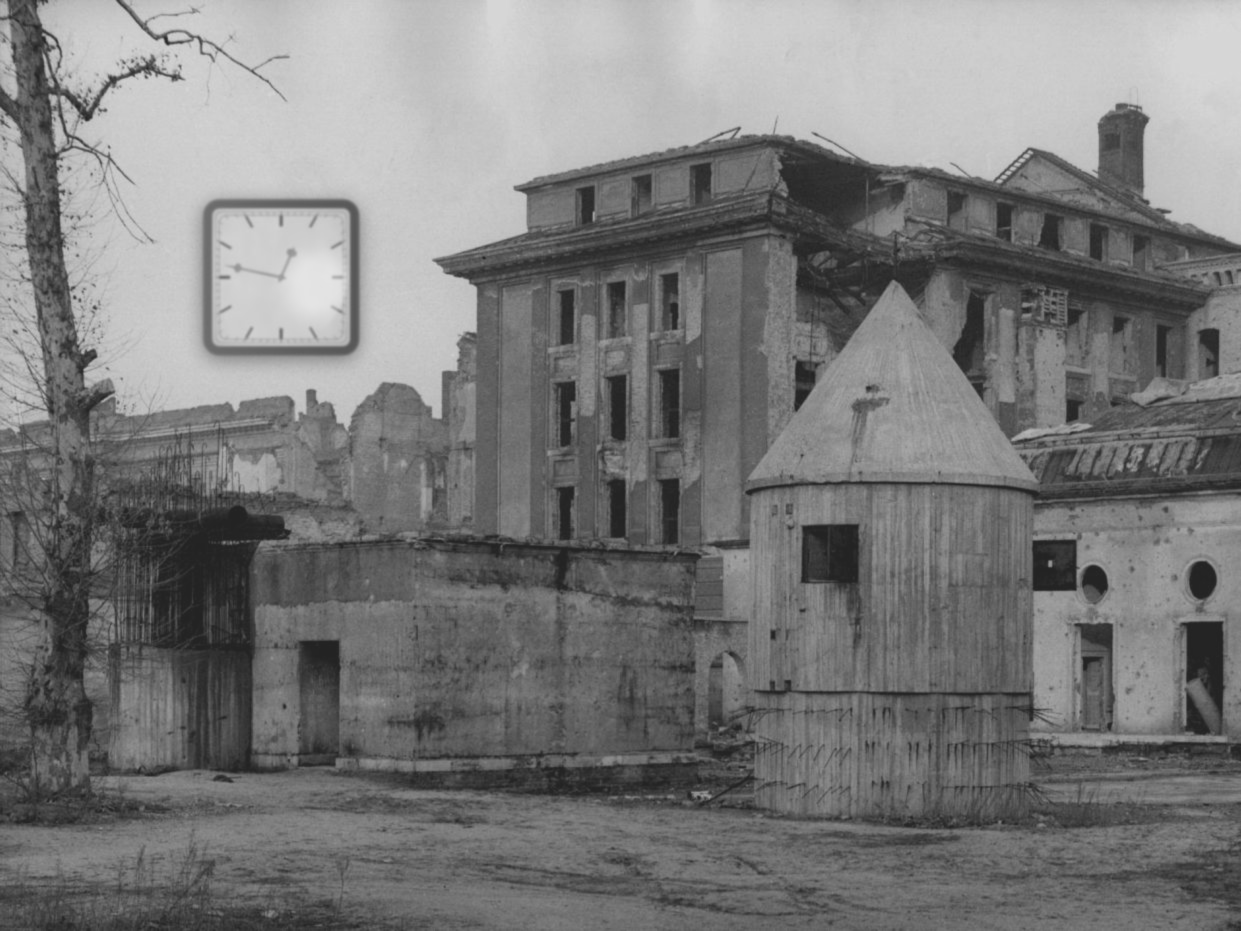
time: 12:47
